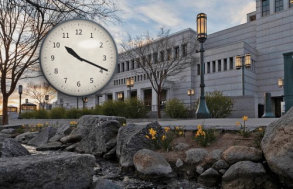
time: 10:19
